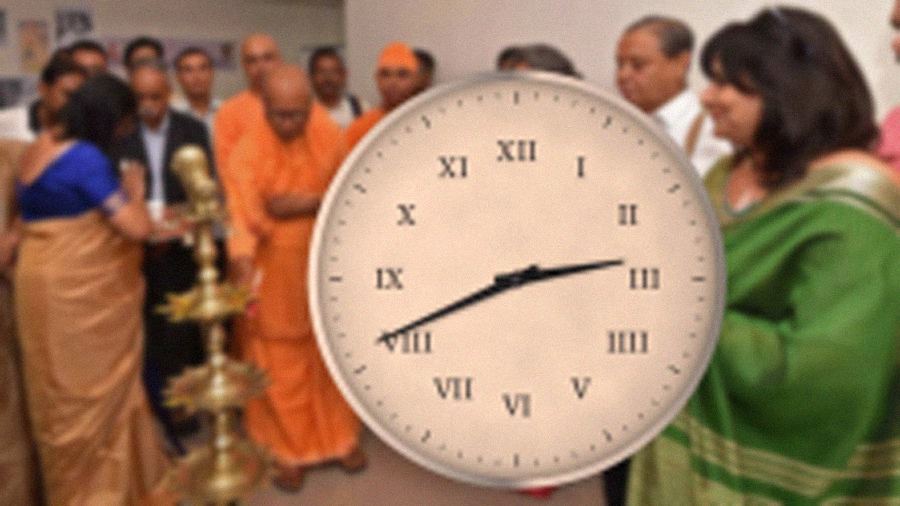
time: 2:41
